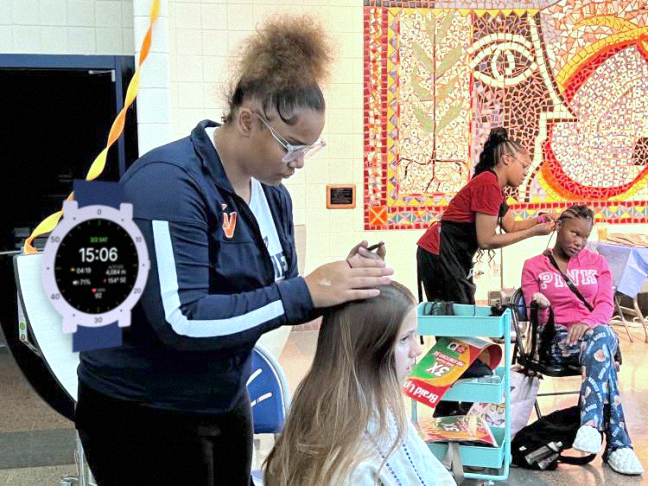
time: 15:06
